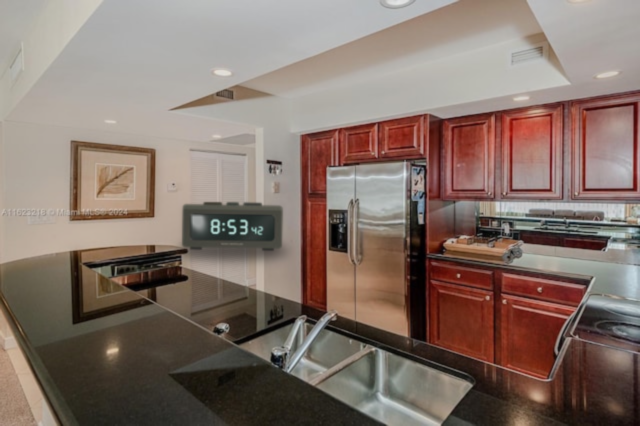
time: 8:53
